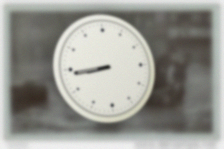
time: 8:44
